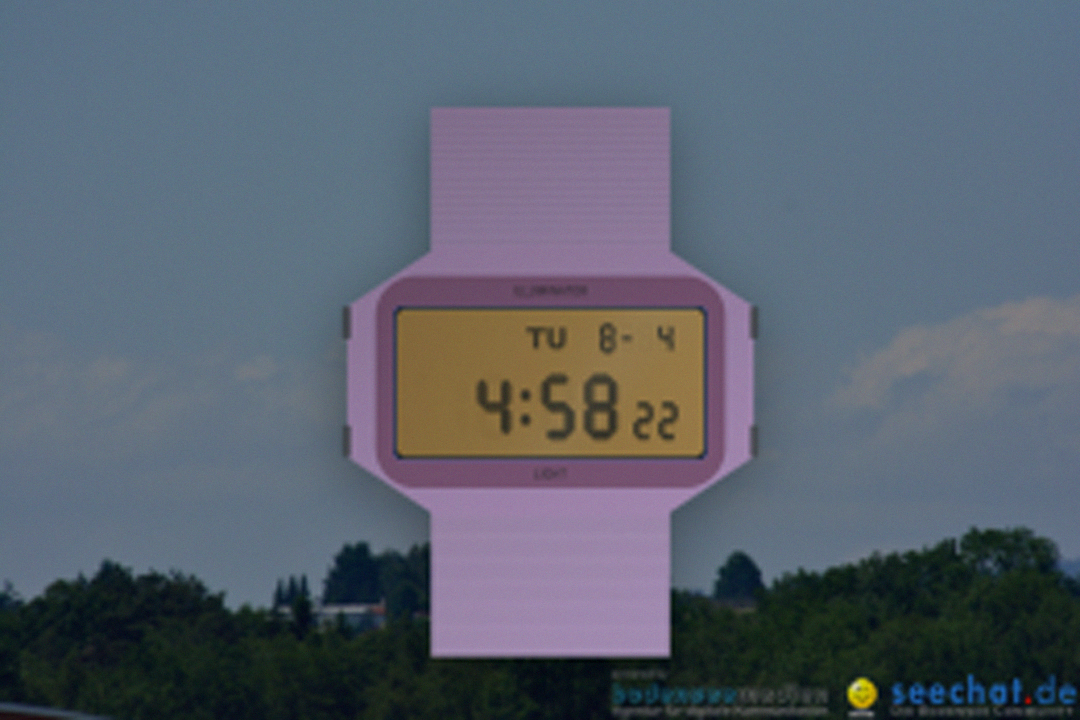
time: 4:58:22
